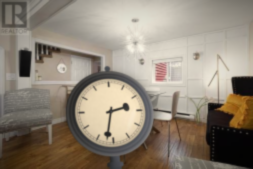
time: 2:32
